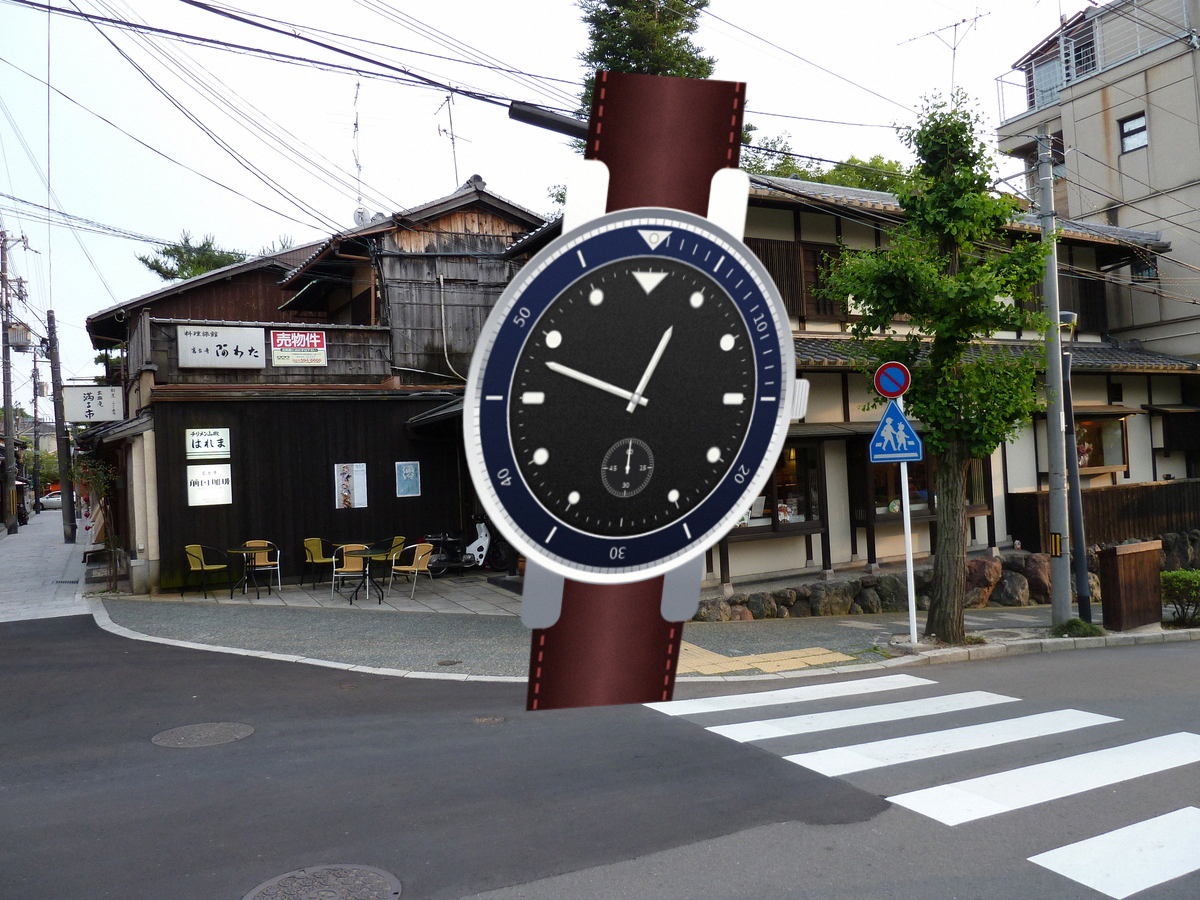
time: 12:48
